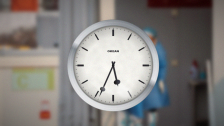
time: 5:34
